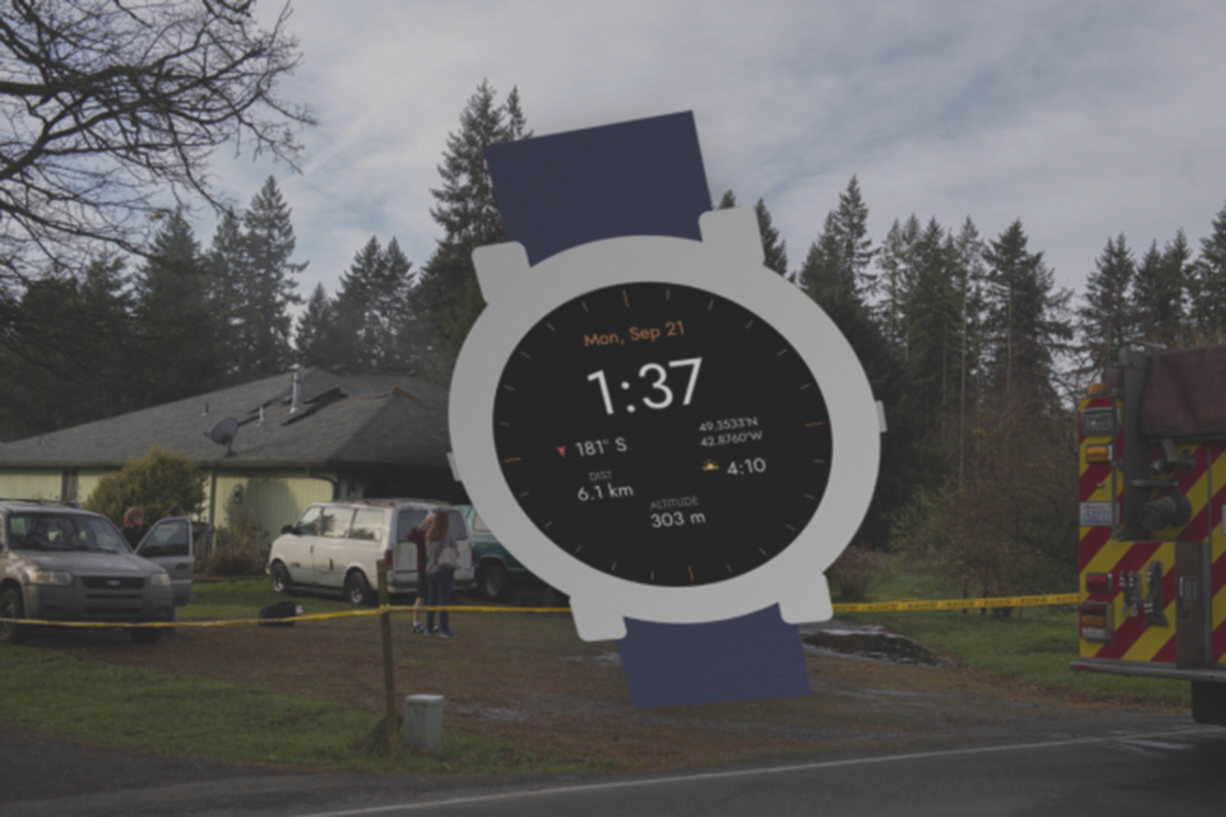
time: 1:37
